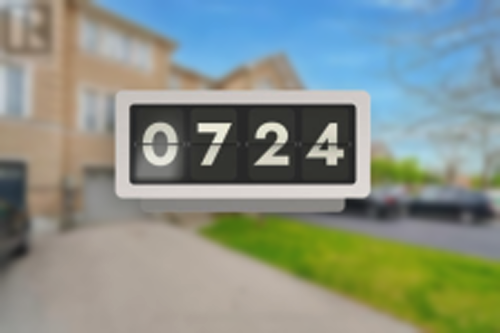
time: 7:24
